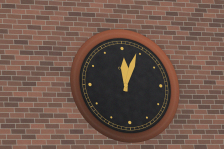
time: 12:04
